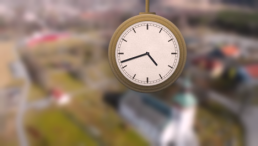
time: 4:42
